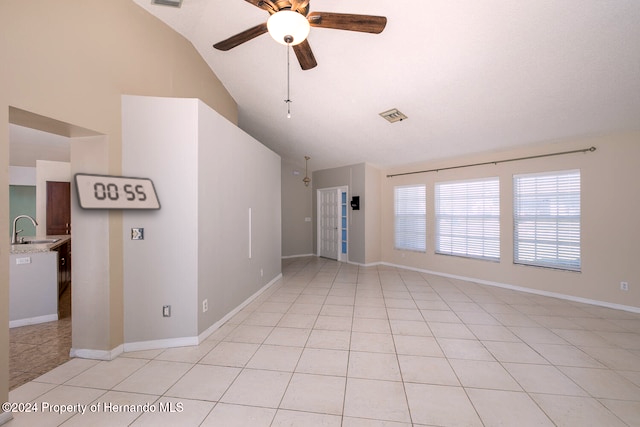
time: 0:55
